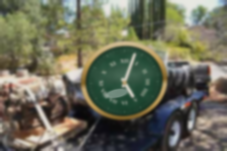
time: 5:03
